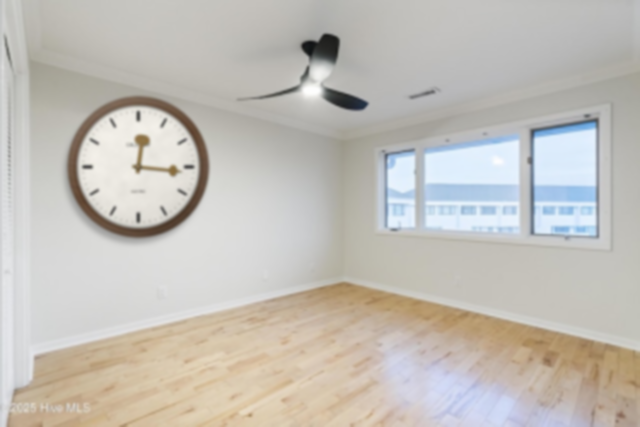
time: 12:16
